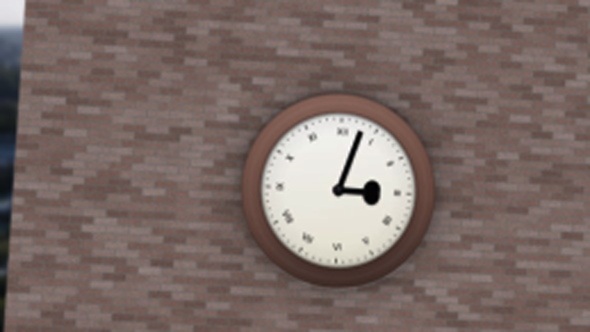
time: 3:03
